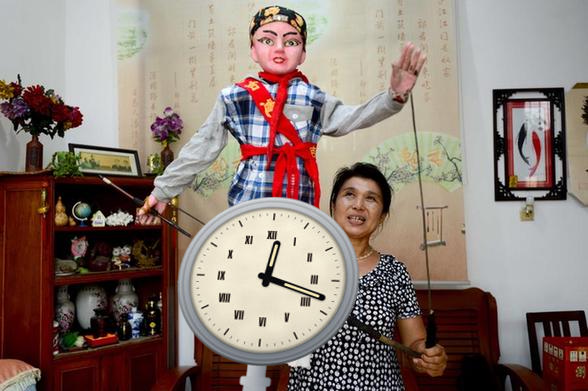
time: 12:18
